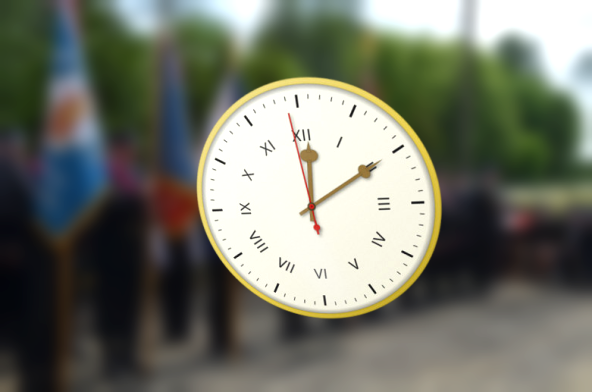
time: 12:09:59
